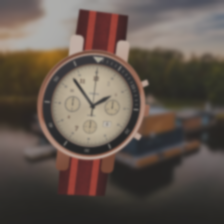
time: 1:53
